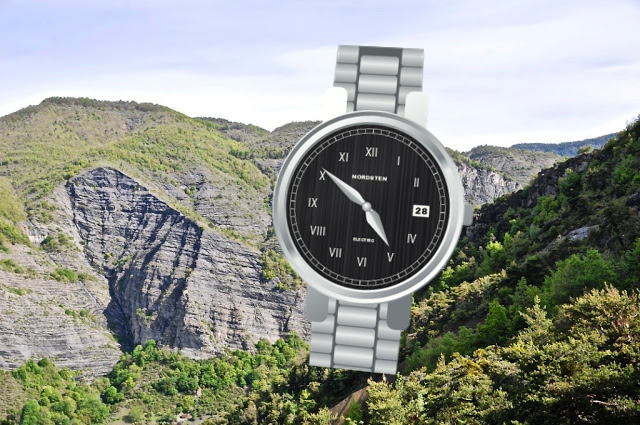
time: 4:51
